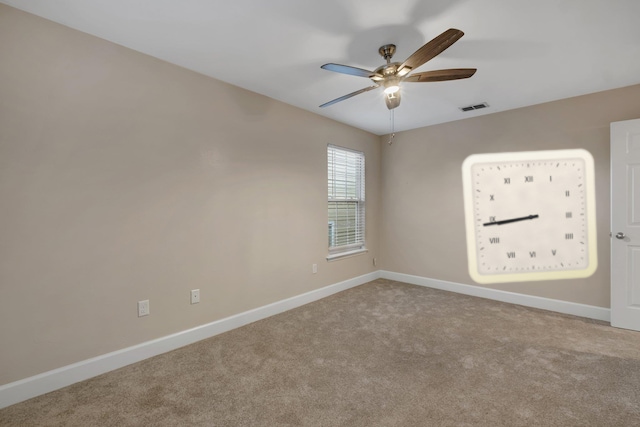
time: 8:44
